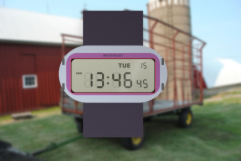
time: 13:46:45
